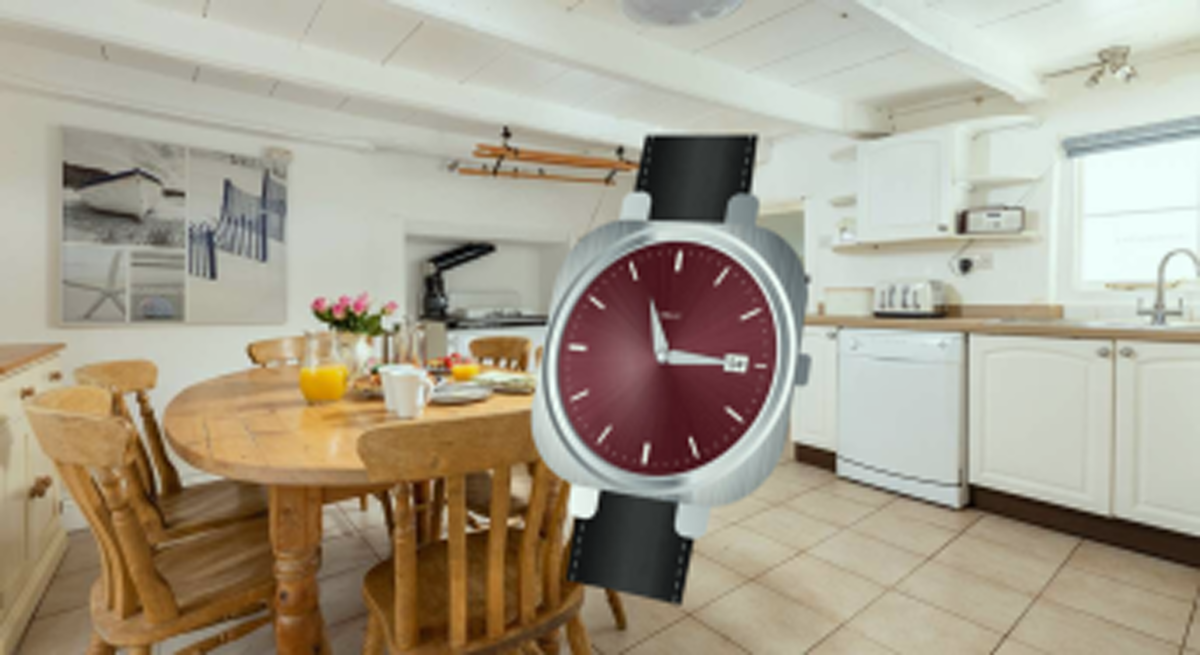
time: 11:15
